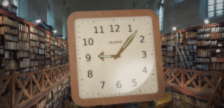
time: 9:07
